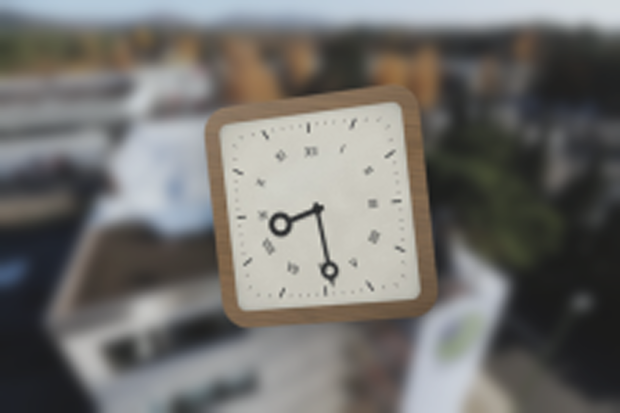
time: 8:29
